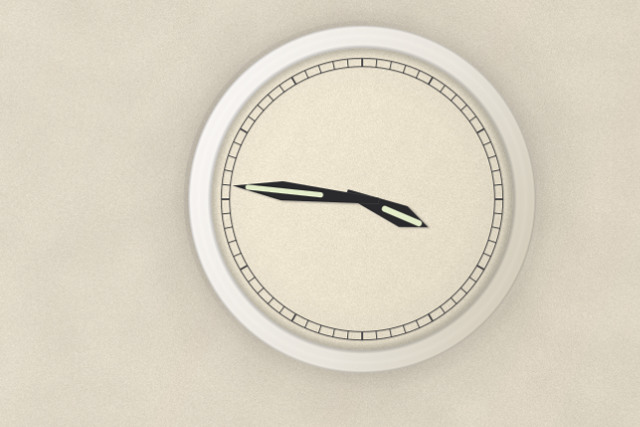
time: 3:46
